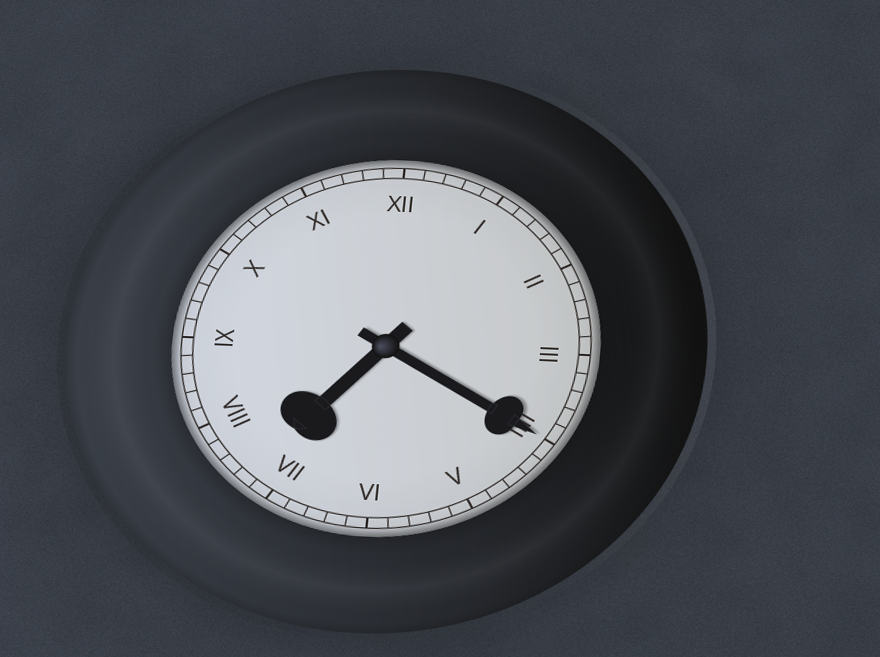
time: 7:20
